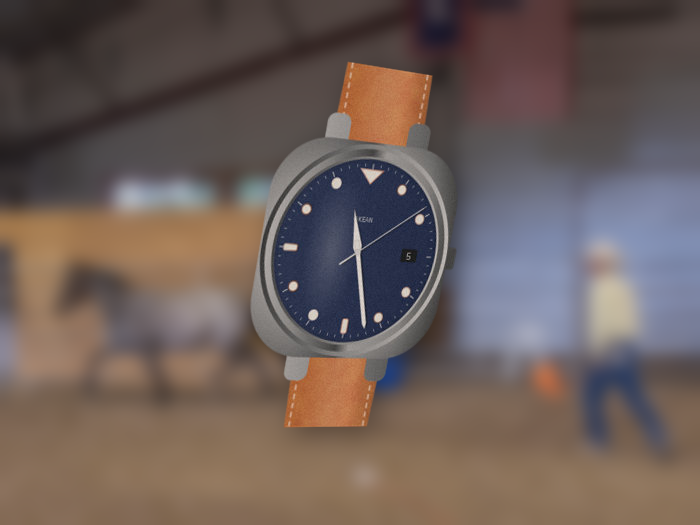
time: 11:27:09
